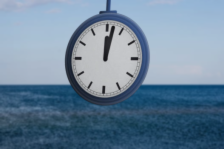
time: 12:02
